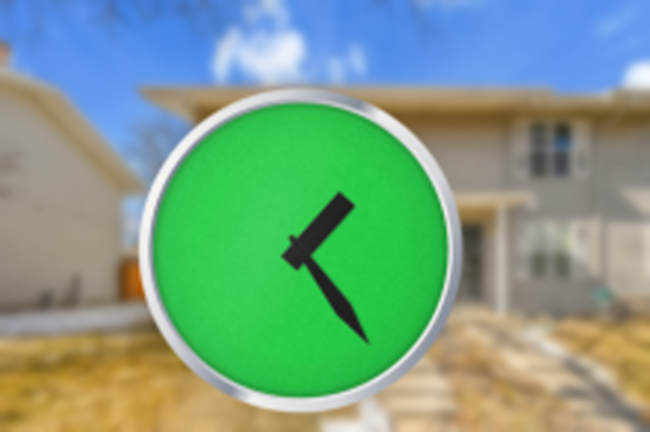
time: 1:24
